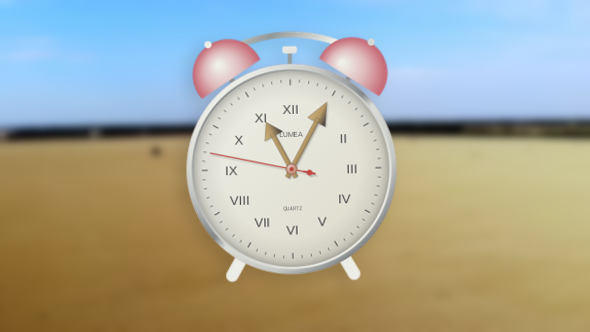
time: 11:04:47
